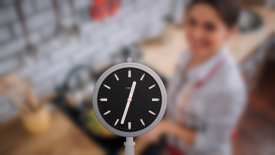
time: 12:33
